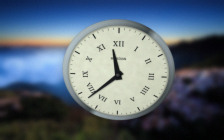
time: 11:38
